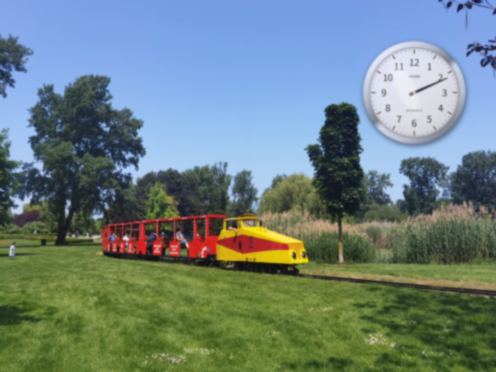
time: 2:11
